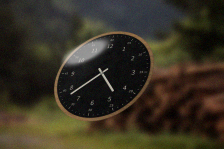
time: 4:38
